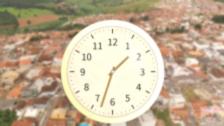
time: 1:33
